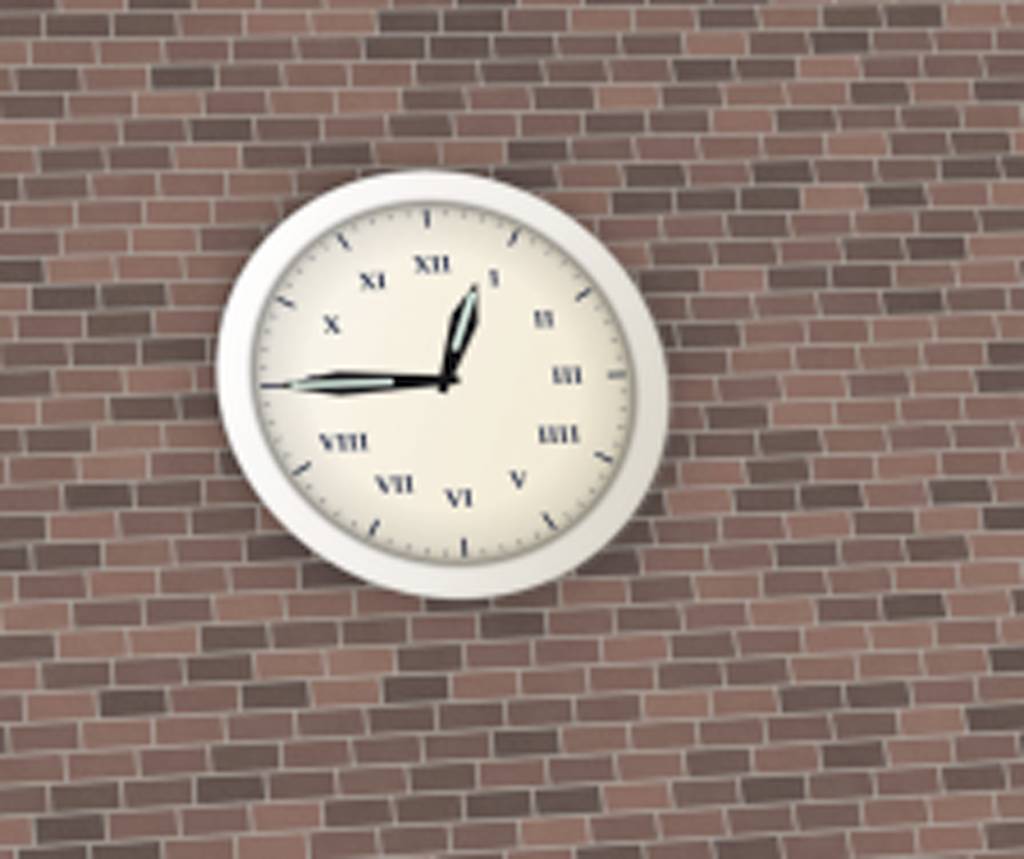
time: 12:45
